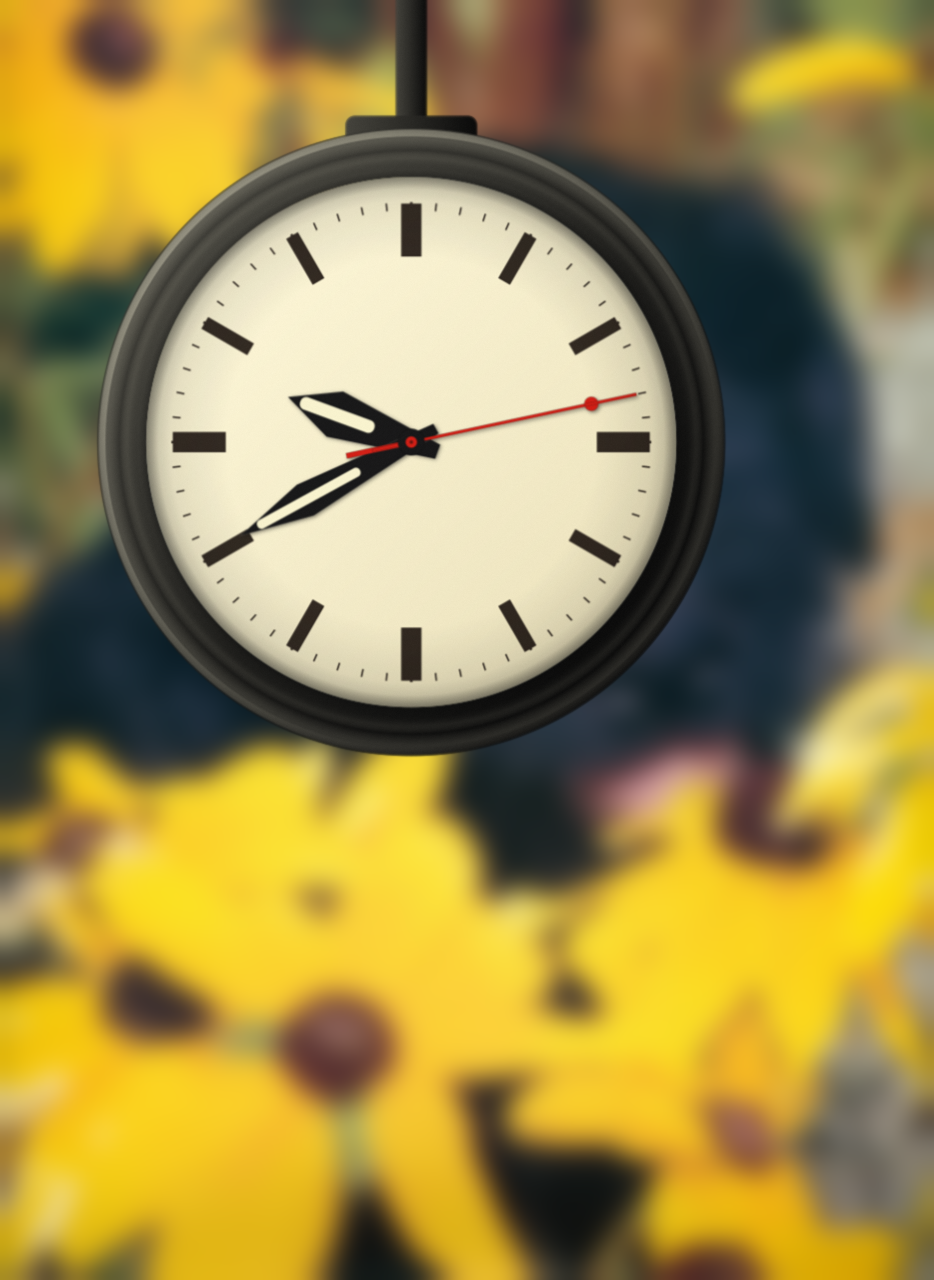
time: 9:40:13
